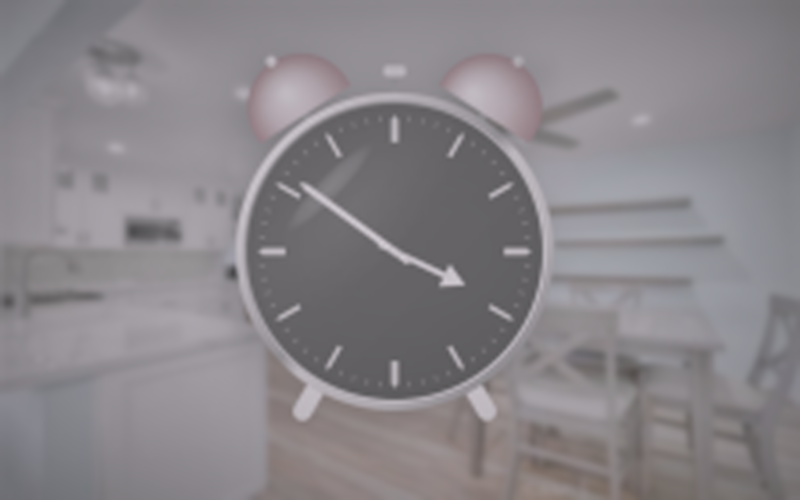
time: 3:51
